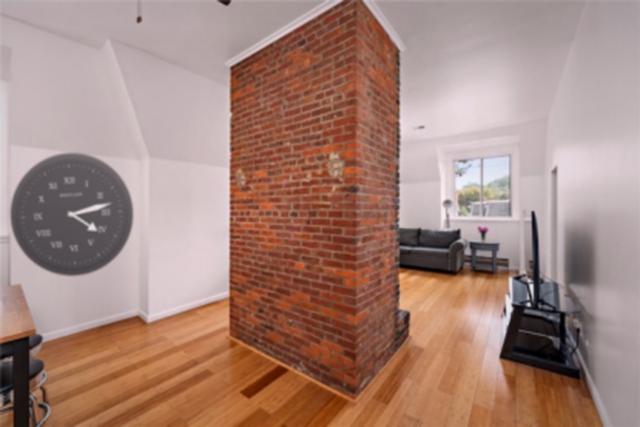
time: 4:13
